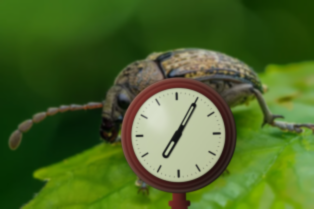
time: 7:05
